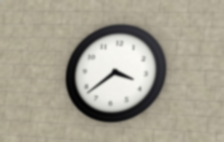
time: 3:38
